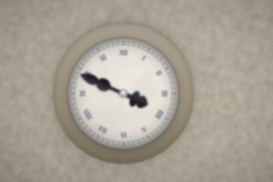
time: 3:49
